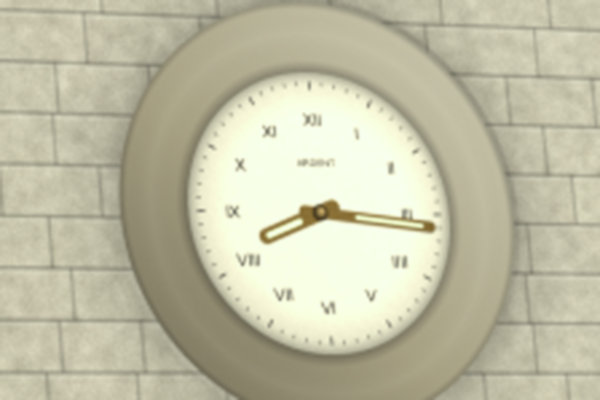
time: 8:16
